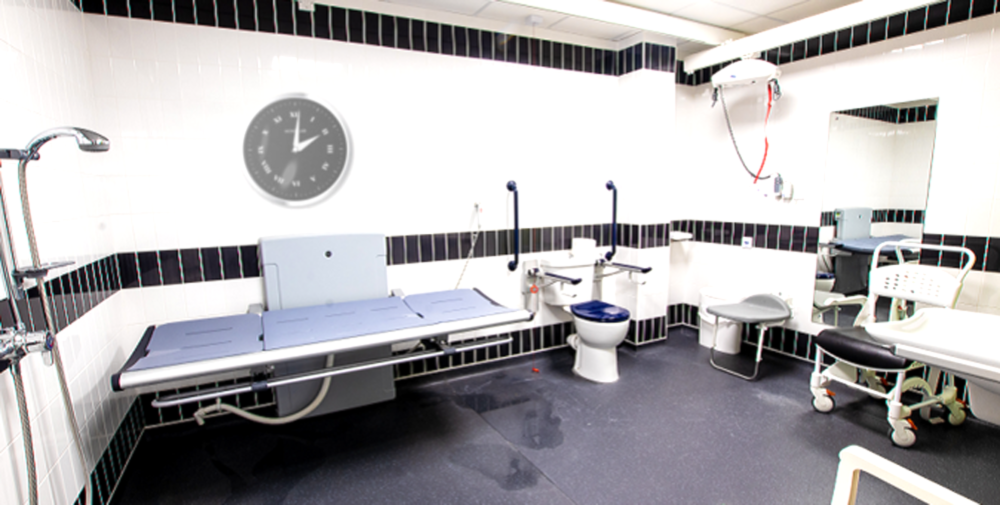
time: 2:01
